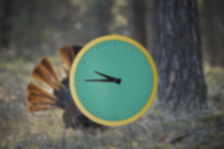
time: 9:45
